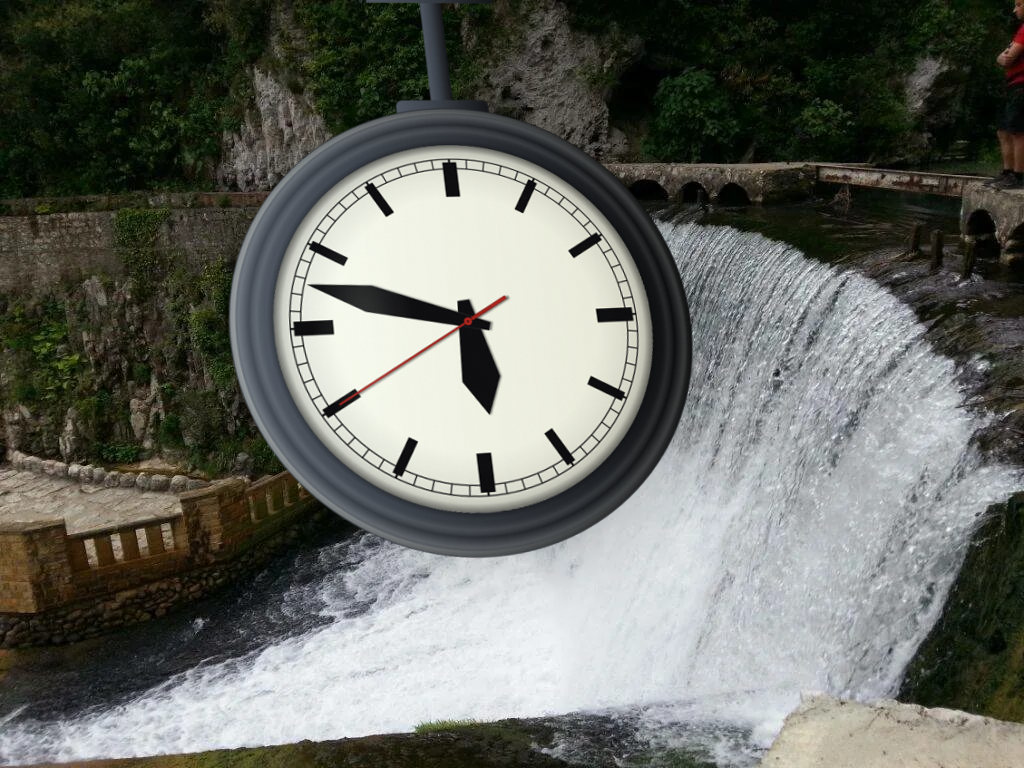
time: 5:47:40
